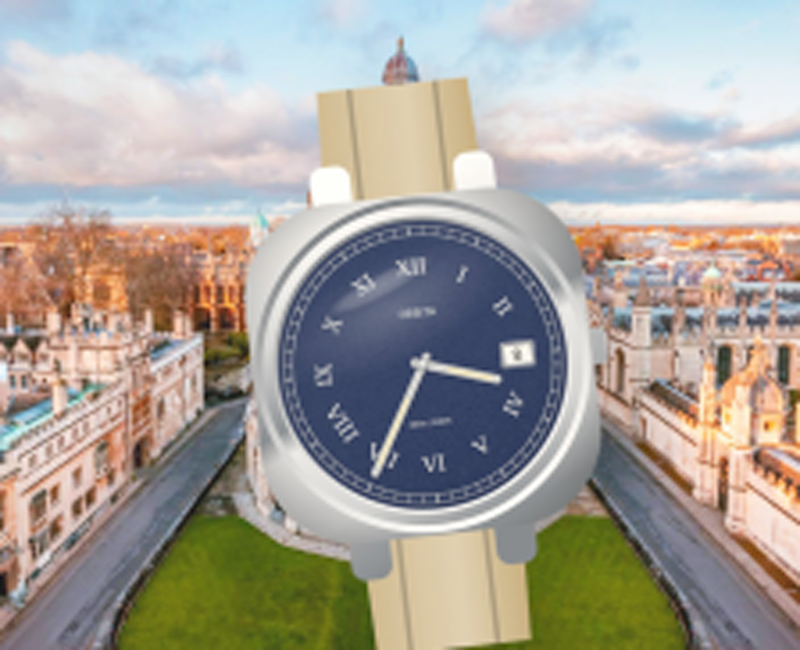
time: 3:35
